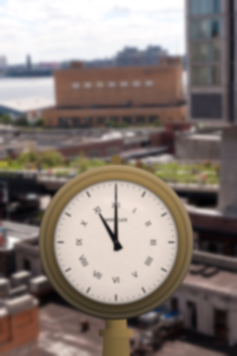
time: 11:00
